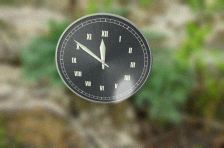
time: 11:51
